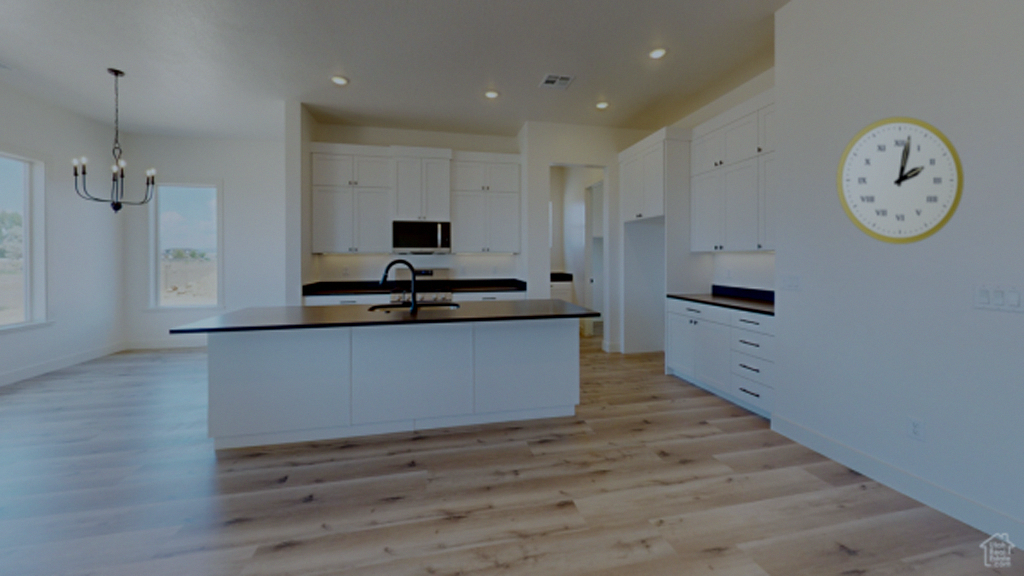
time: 2:02
